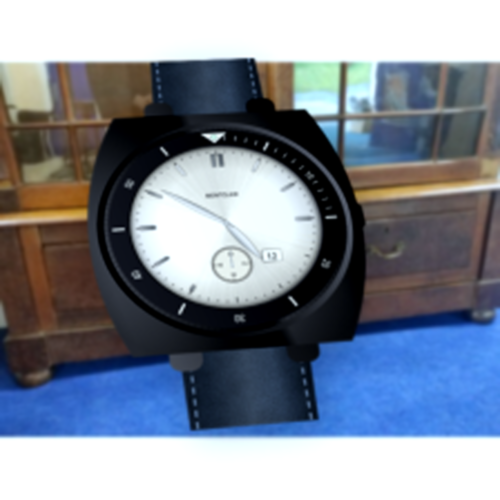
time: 4:51
